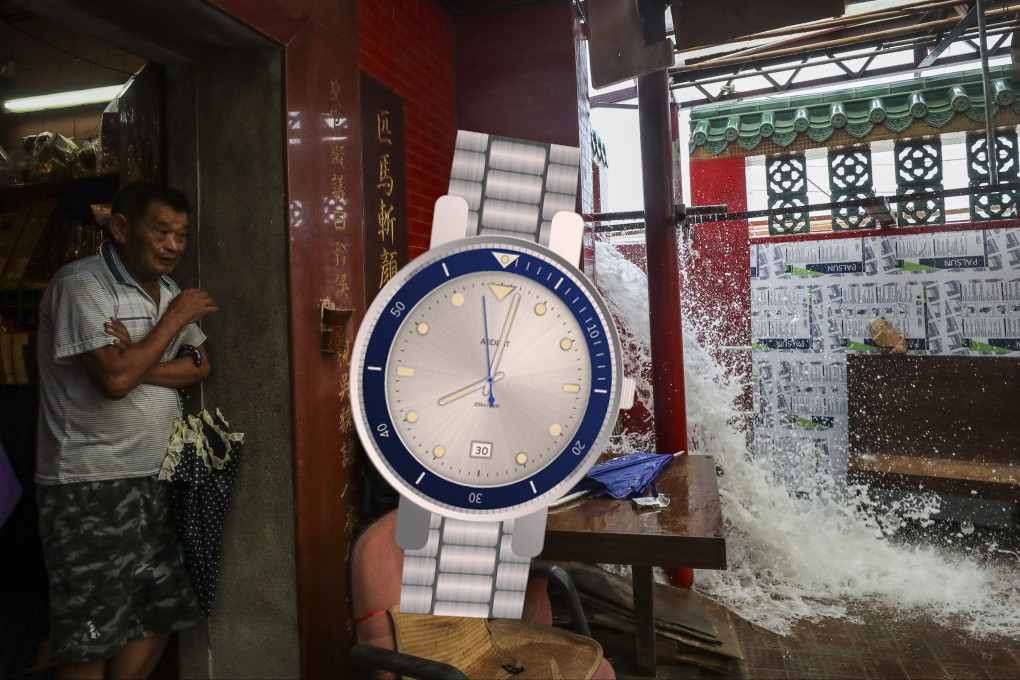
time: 8:01:58
